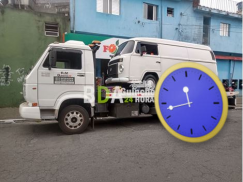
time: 11:43
